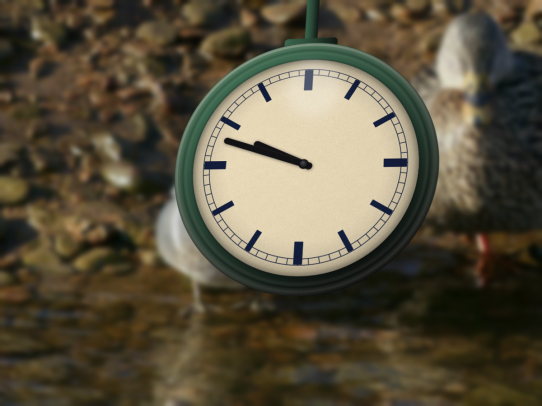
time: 9:48
